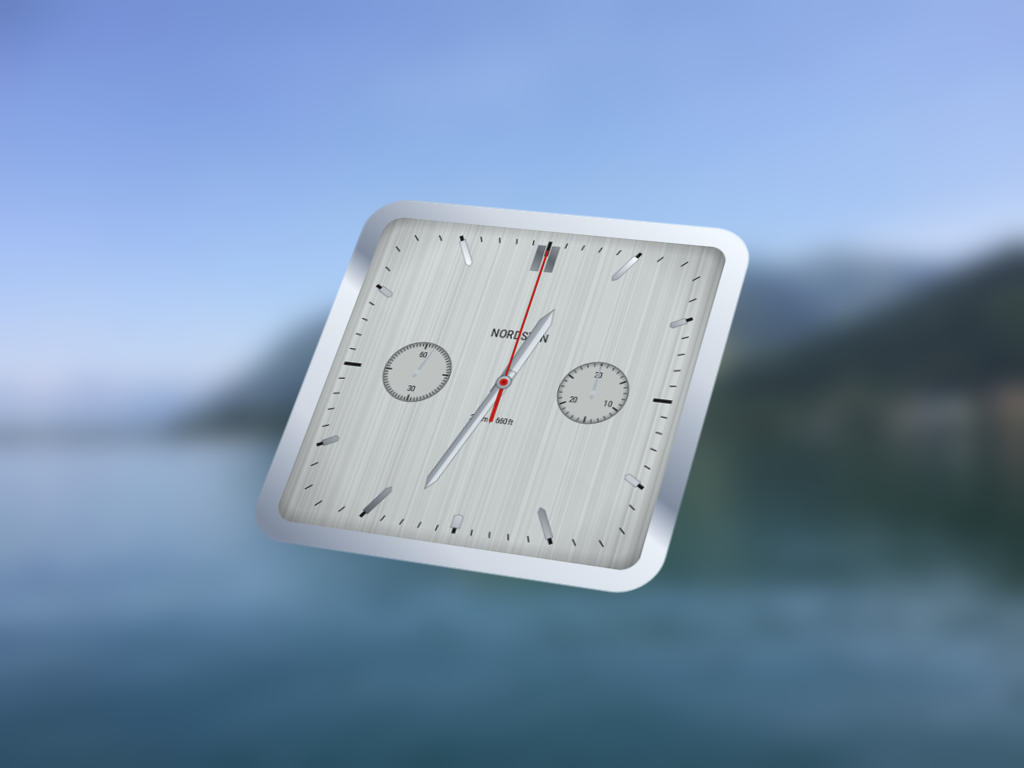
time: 12:33:03
